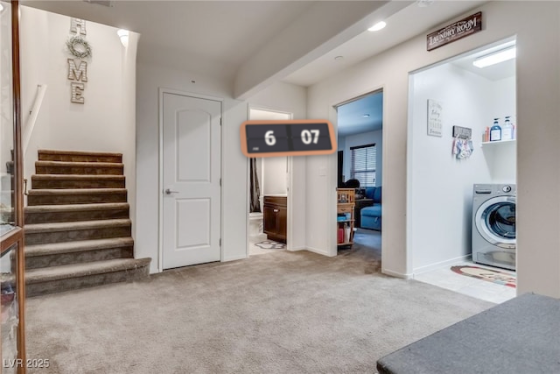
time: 6:07
